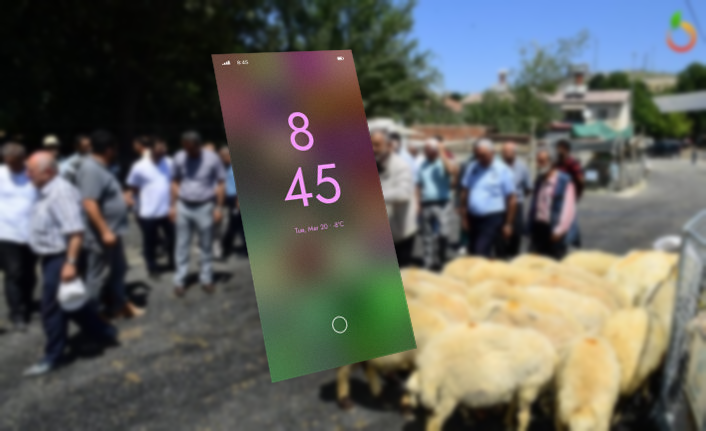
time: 8:45
